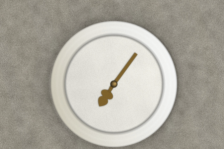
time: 7:06
